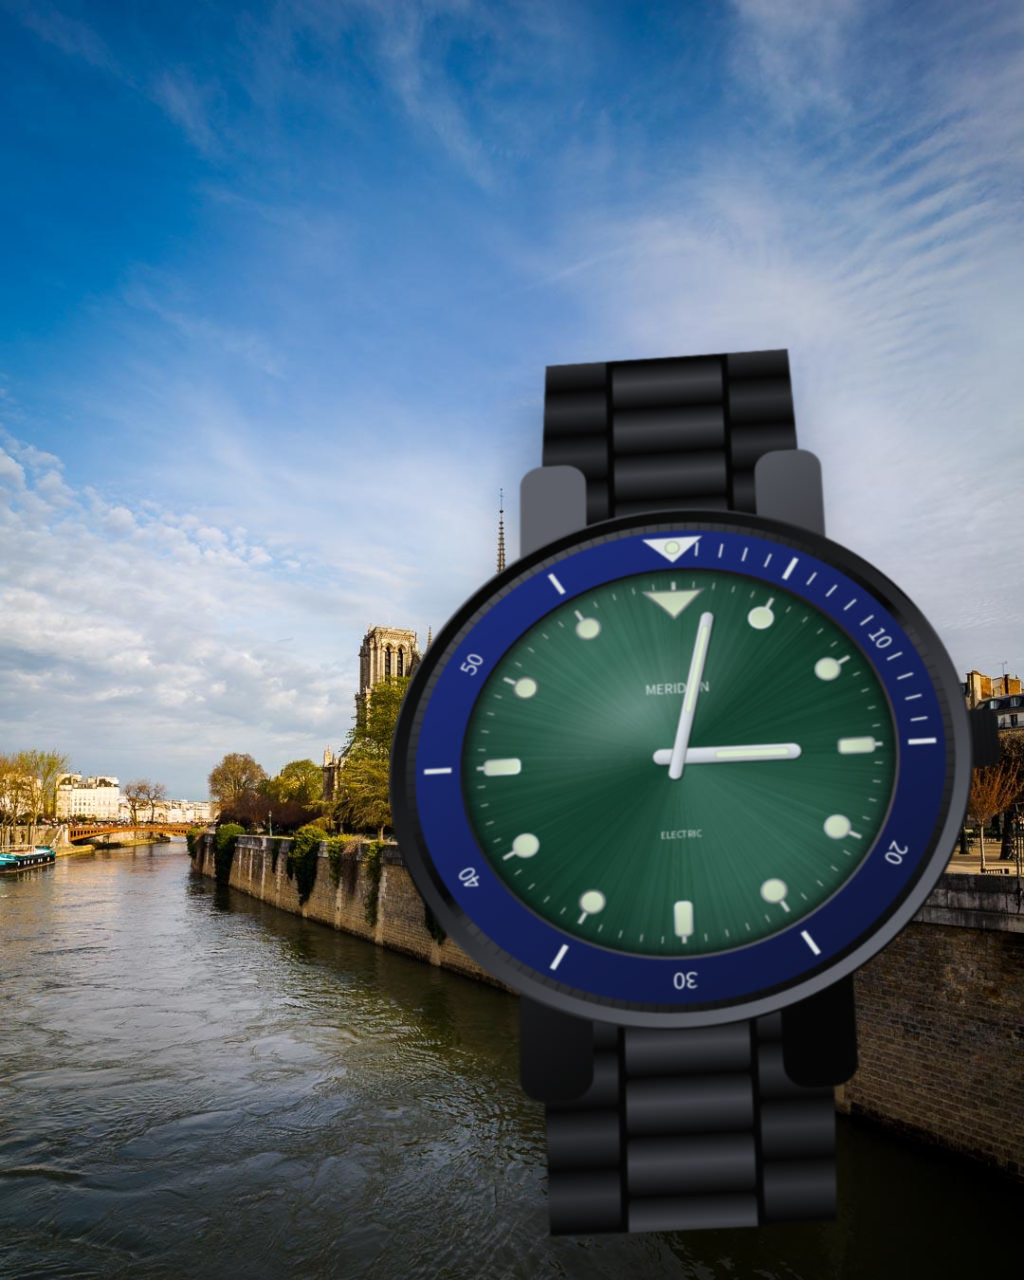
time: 3:02
